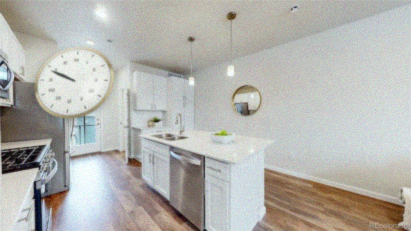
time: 9:49
